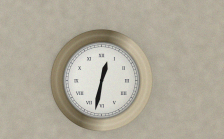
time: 12:32
